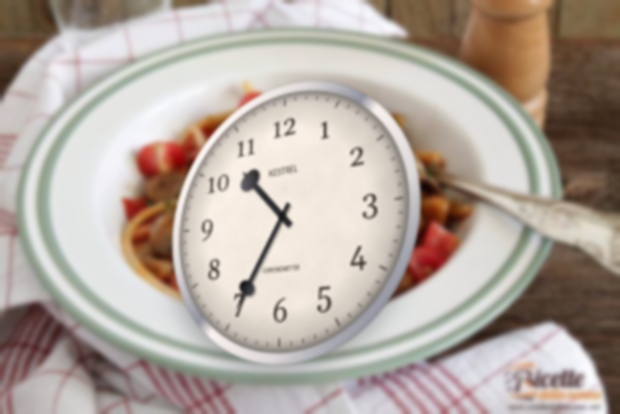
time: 10:35
